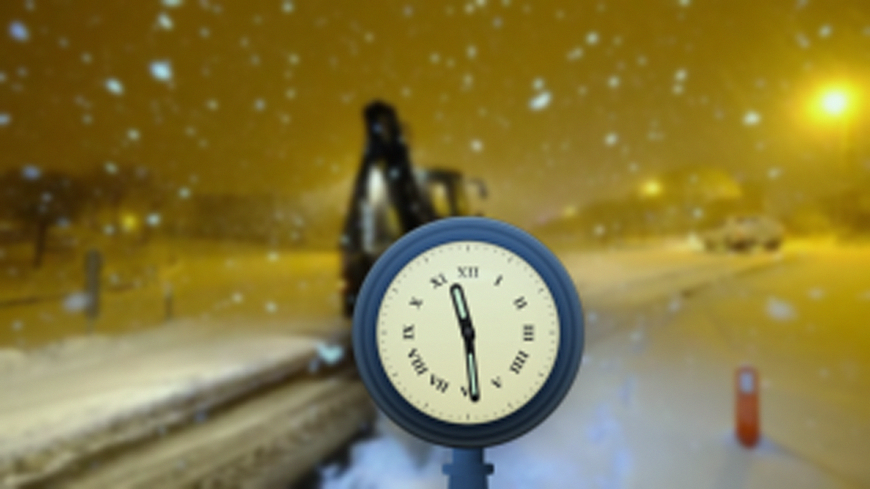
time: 11:29
